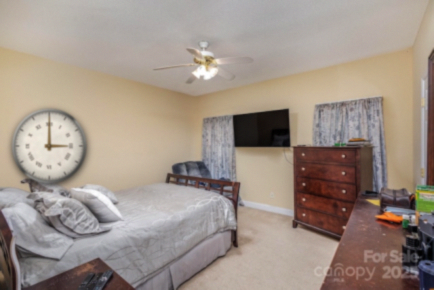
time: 3:00
